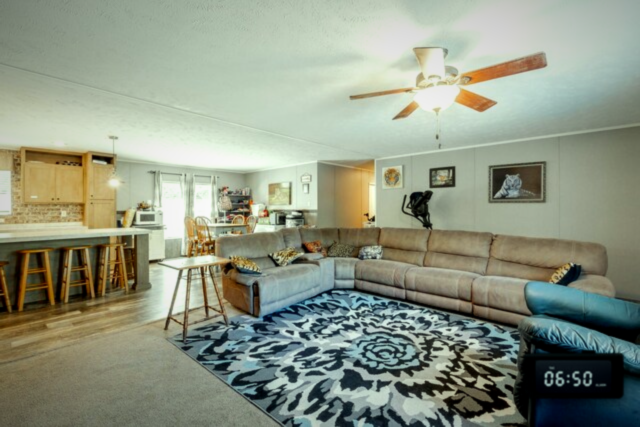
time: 6:50
